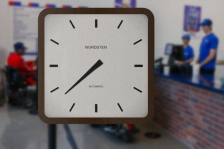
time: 7:38
